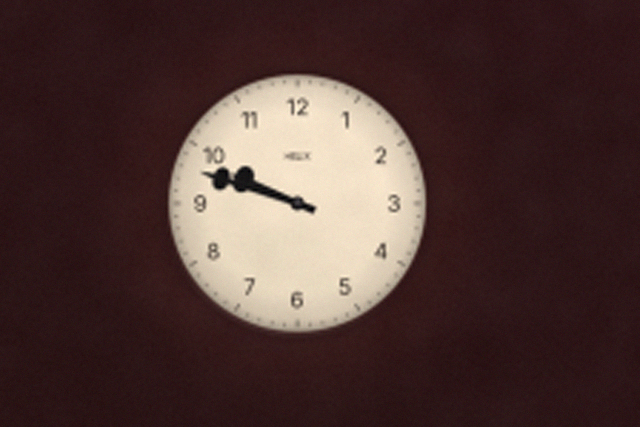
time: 9:48
